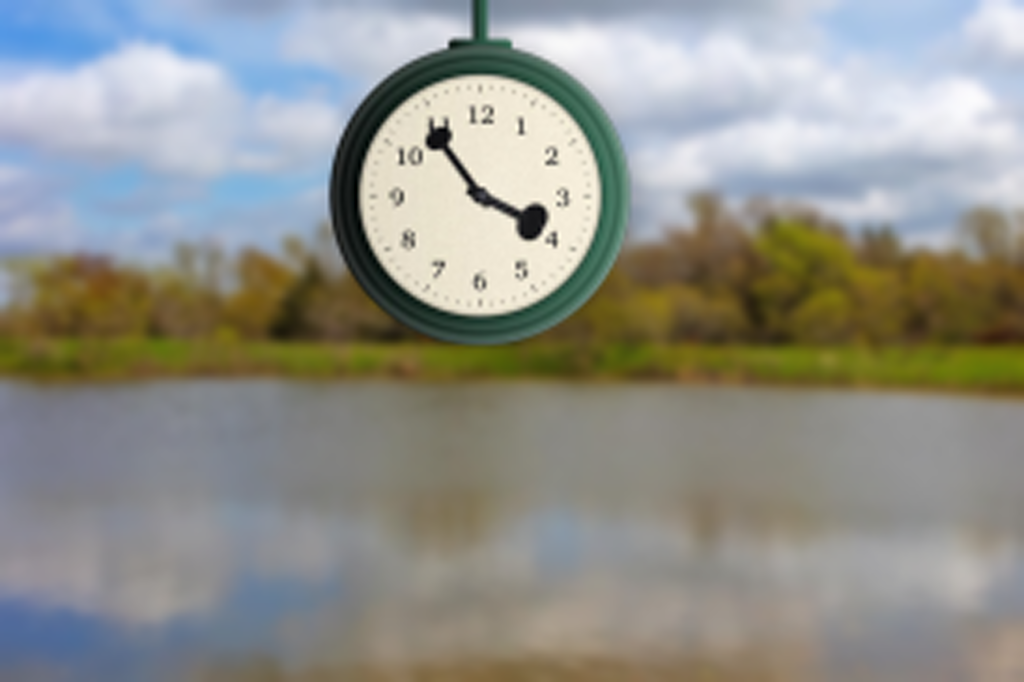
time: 3:54
